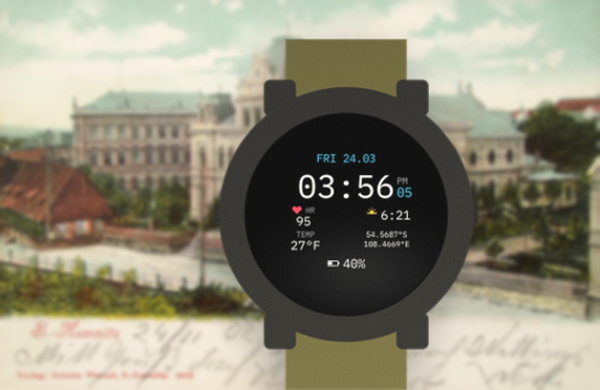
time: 3:56:05
